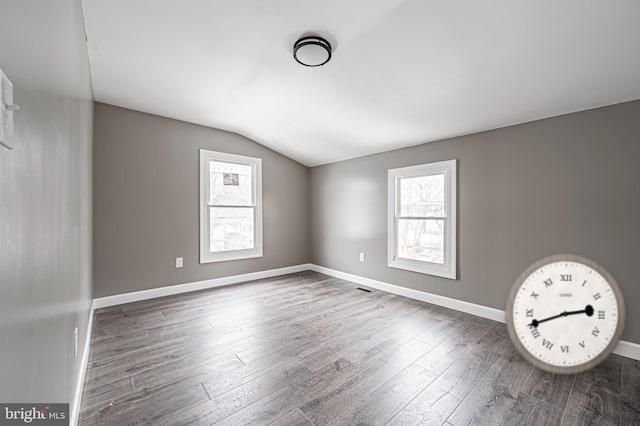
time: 2:42
